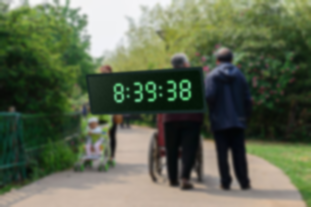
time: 8:39:38
